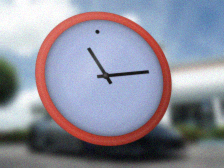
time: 11:15
